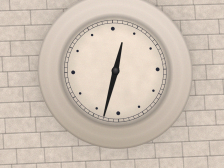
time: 12:33
